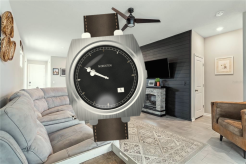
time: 9:50
